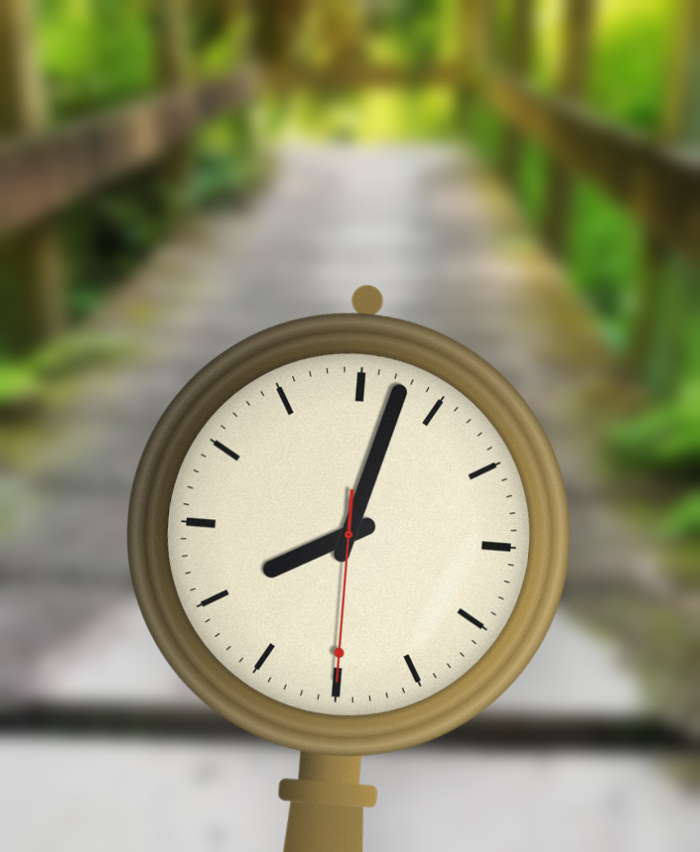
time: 8:02:30
